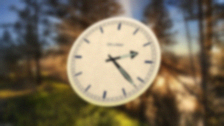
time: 2:22
